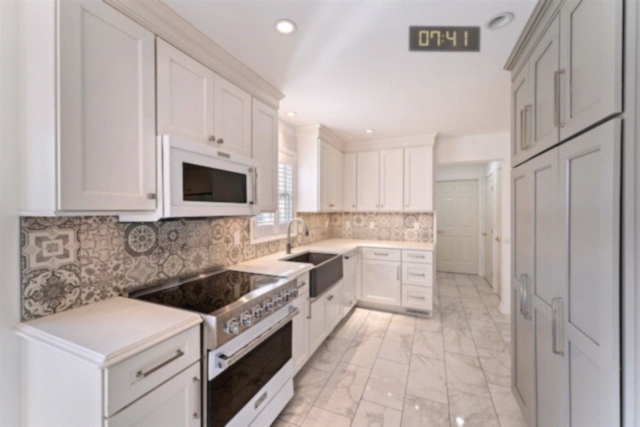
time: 7:41
